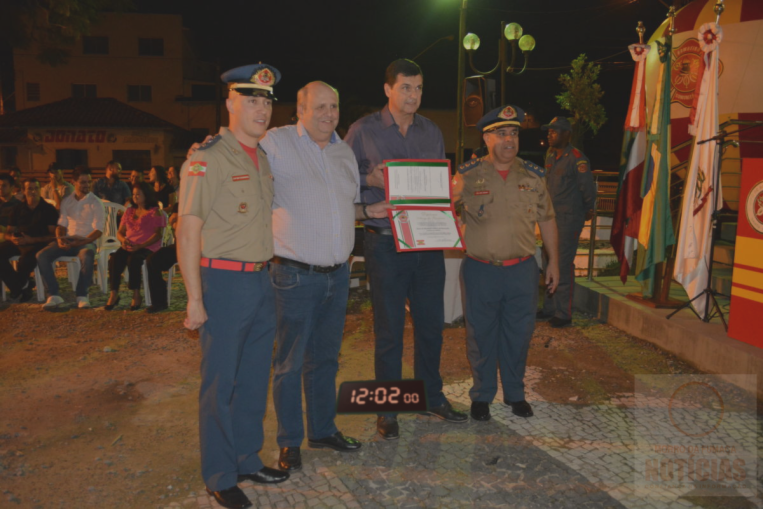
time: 12:02
